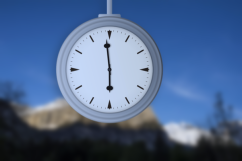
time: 5:59
